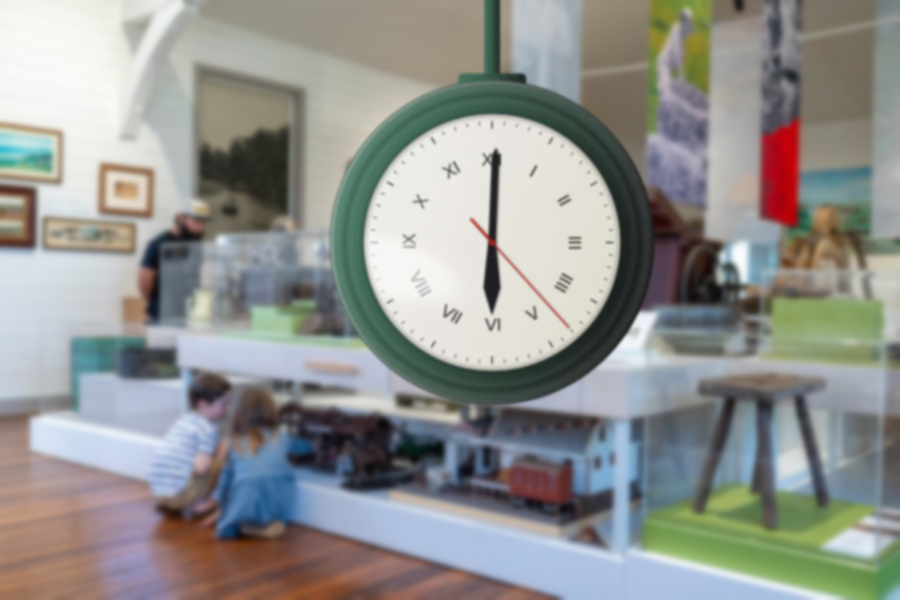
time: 6:00:23
